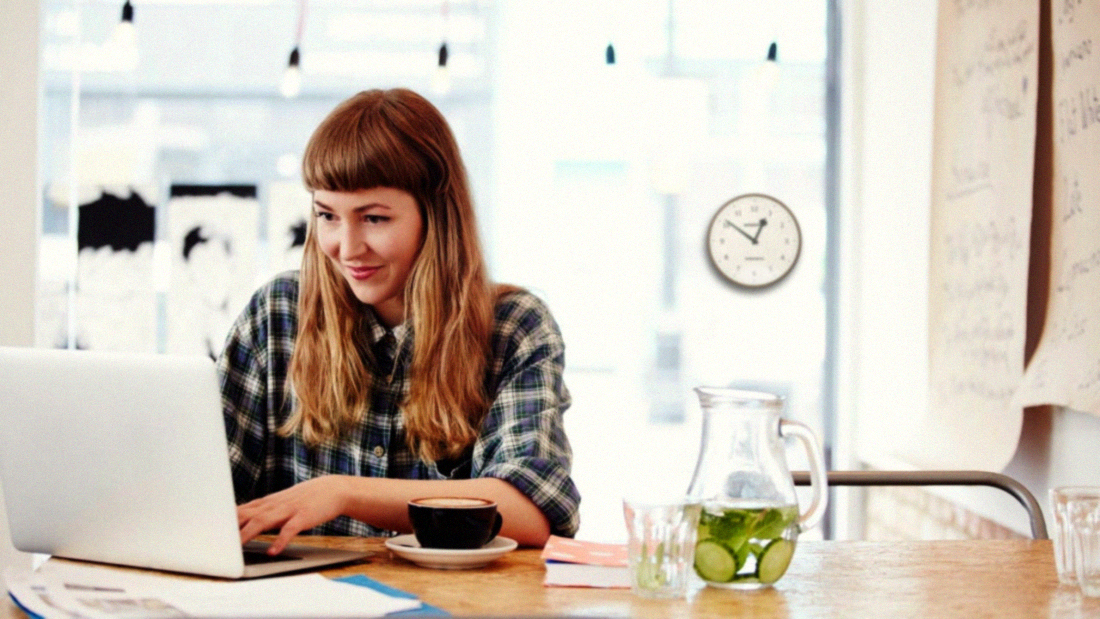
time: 12:51
